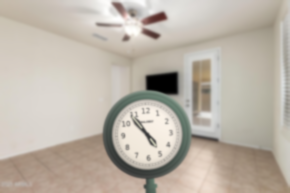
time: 4:54
